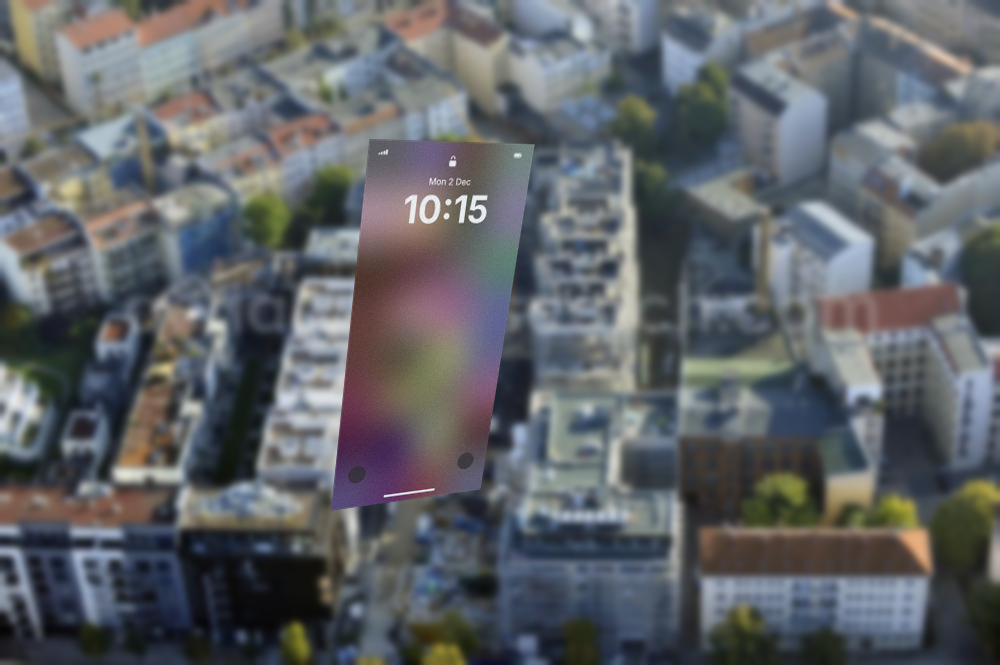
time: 10:15
